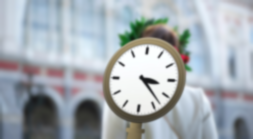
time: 3:23
